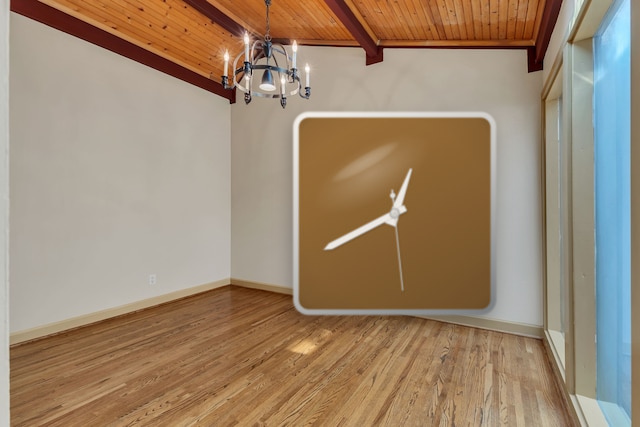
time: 12:40:29
